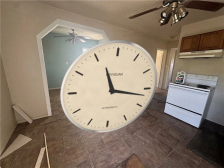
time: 11:17
